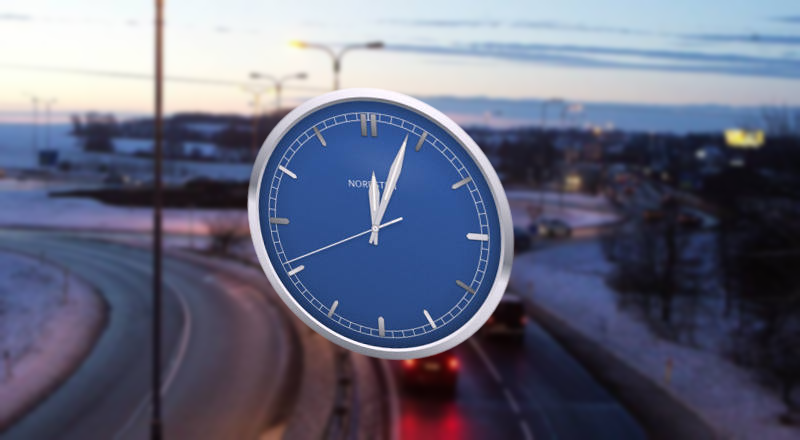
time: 12:03:41
